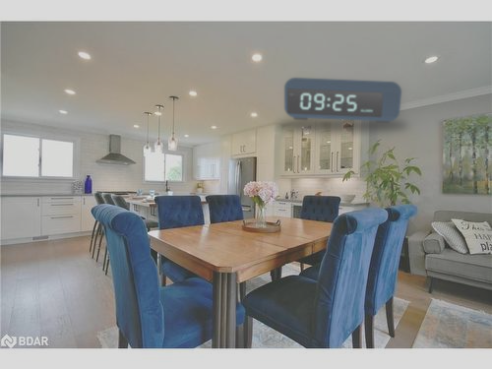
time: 9:25
